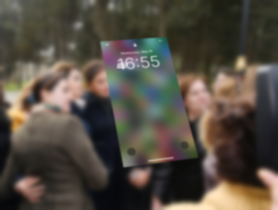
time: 16:55
